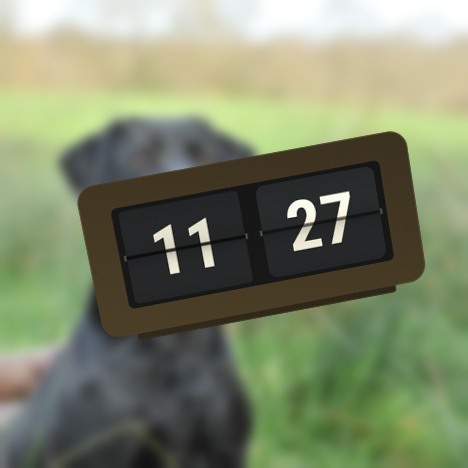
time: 11:27
